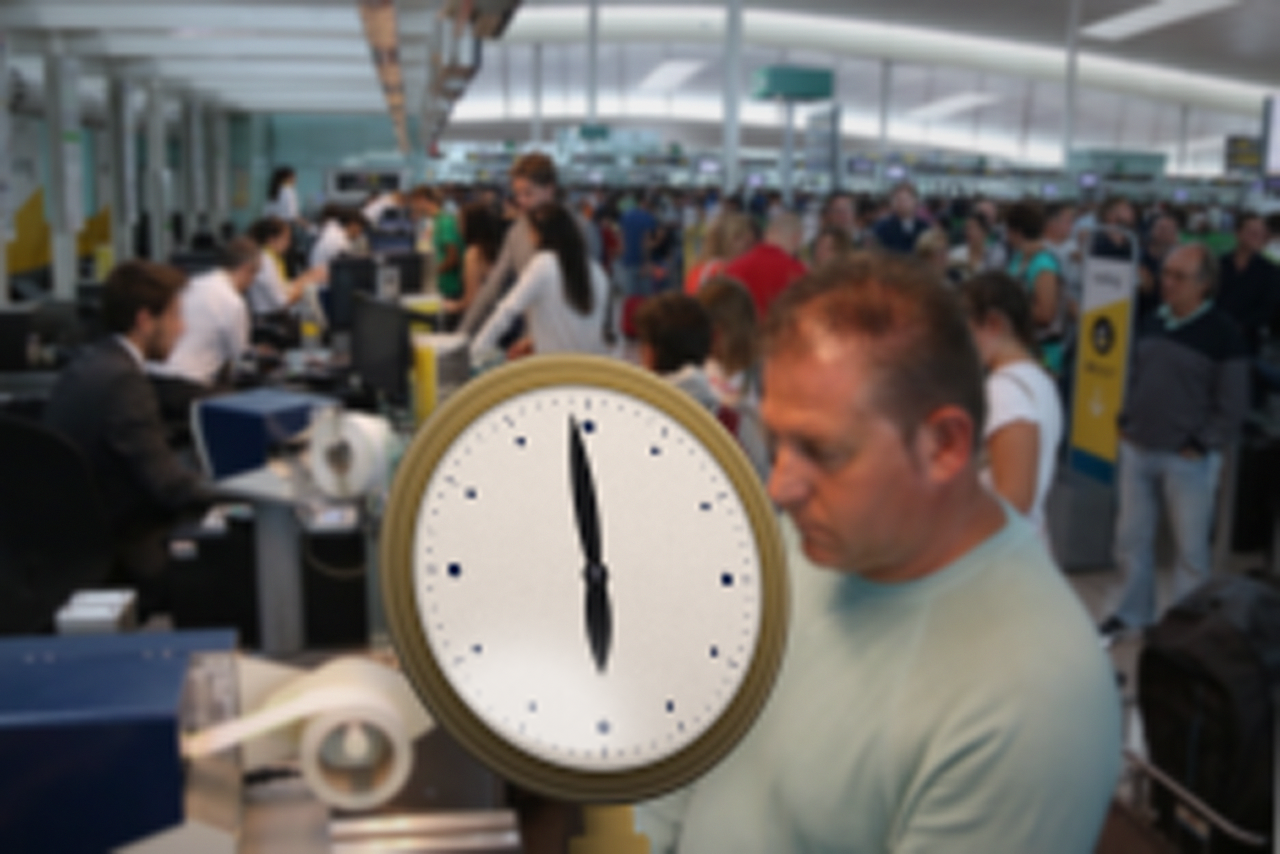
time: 5:59
